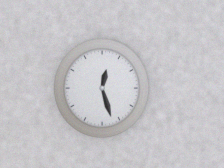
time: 12:27
